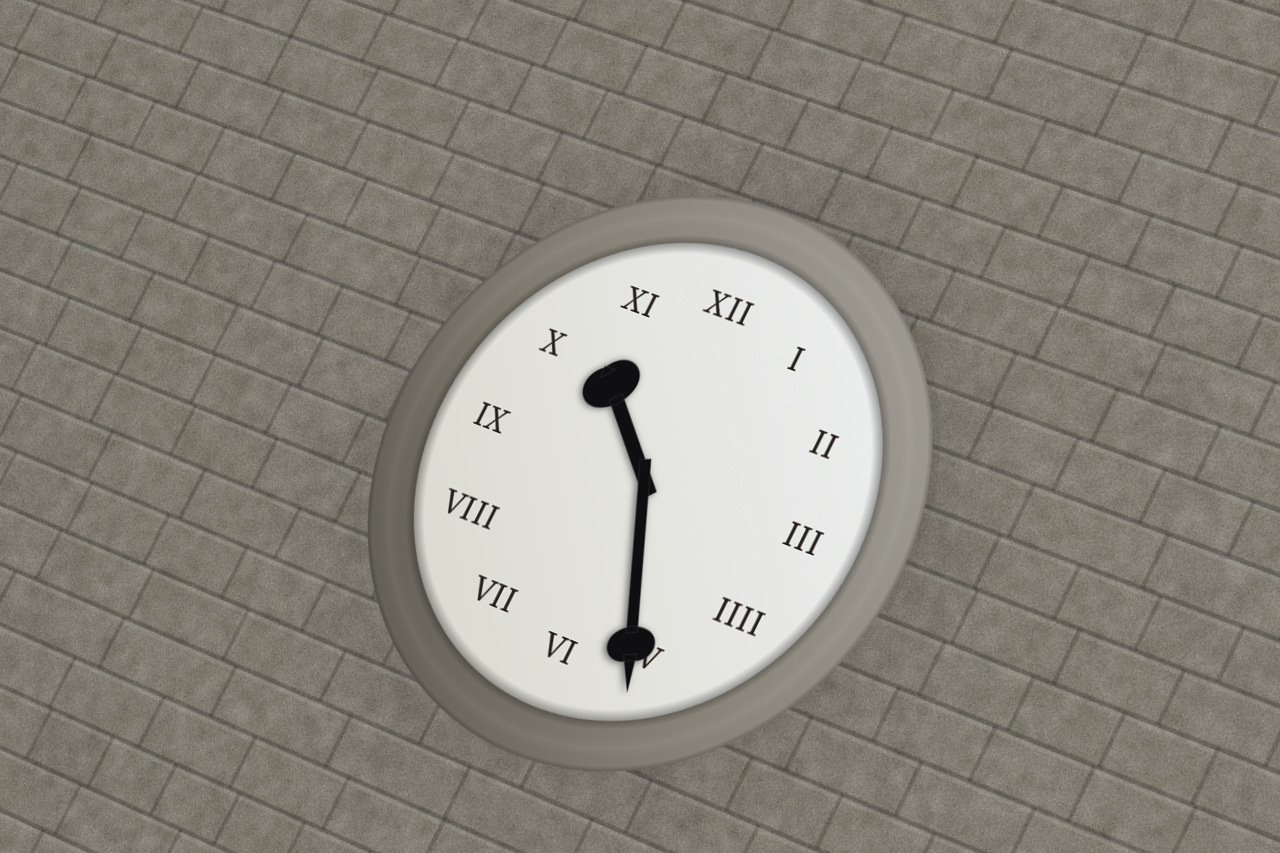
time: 10:26
